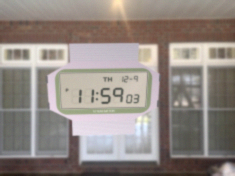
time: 11:59:03
